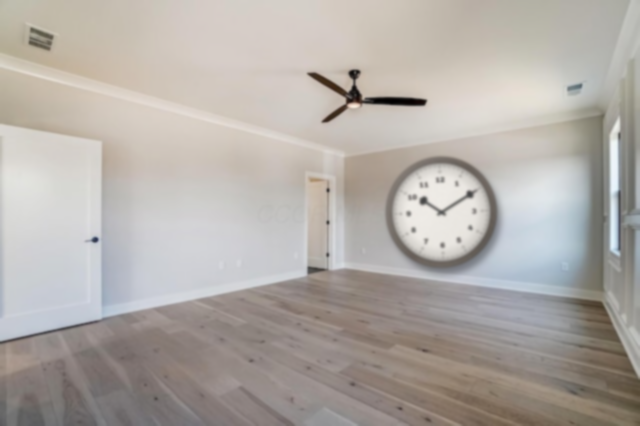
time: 10:10
